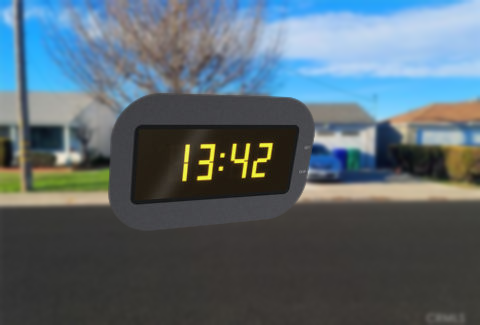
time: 13:42
